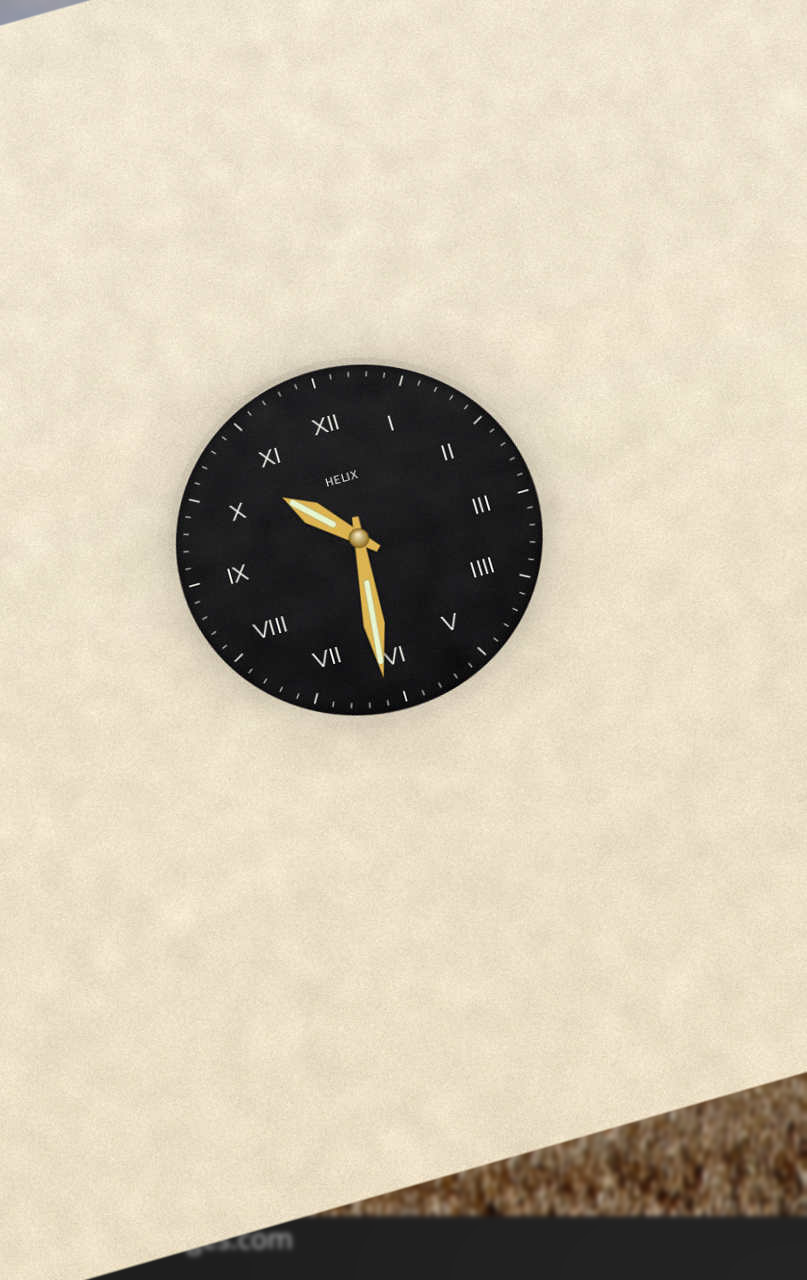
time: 10:31
